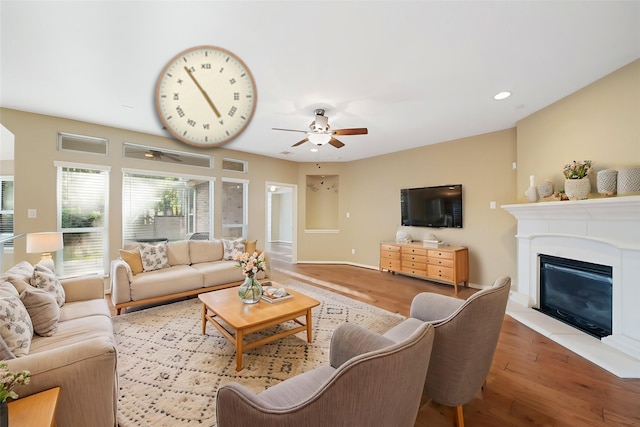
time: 4:54
